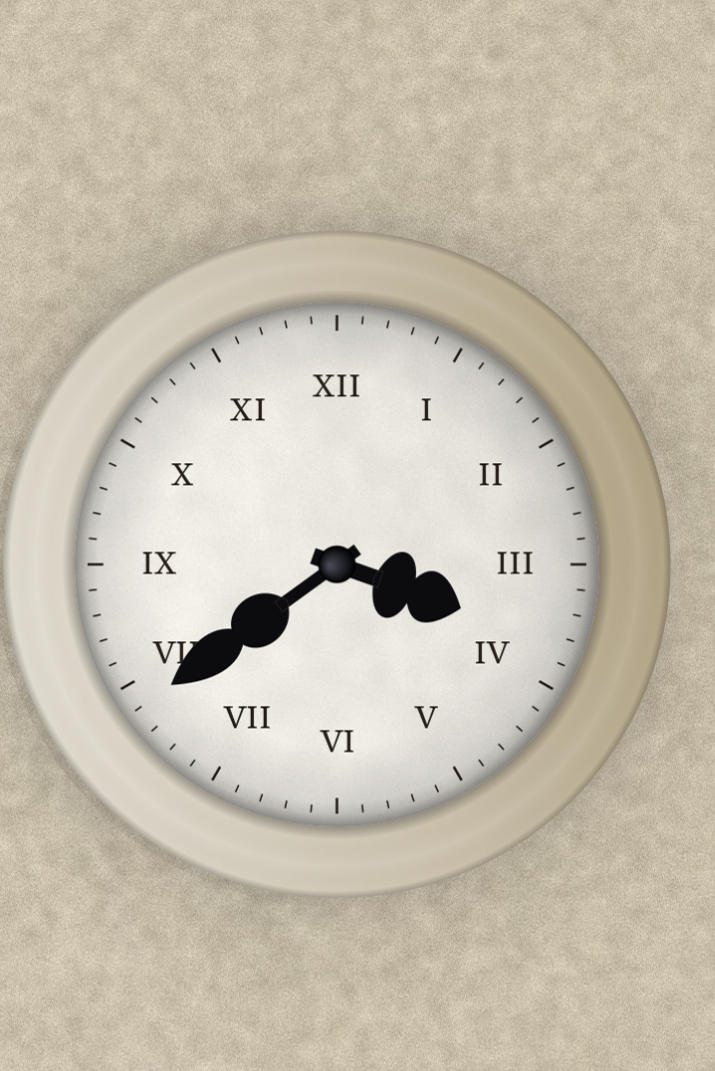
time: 3:39
